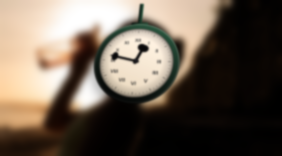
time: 12:47
